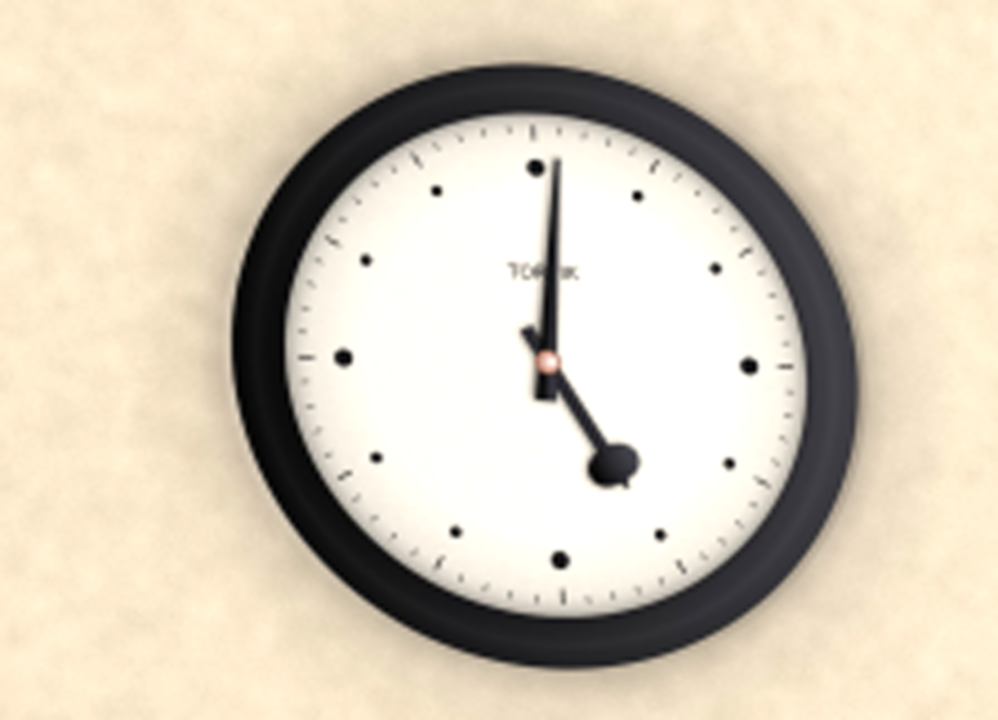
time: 5:01
